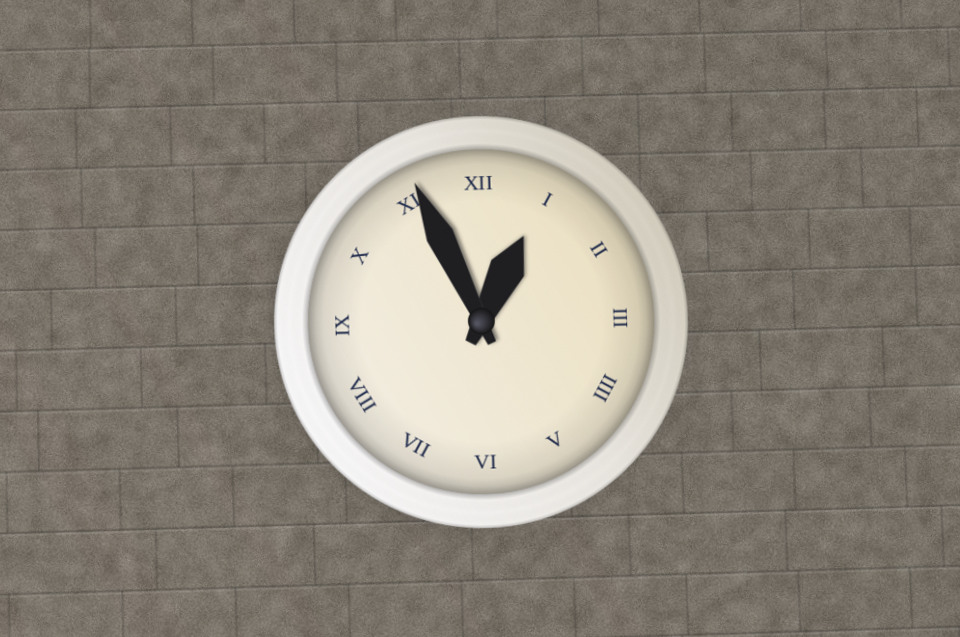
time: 12:56
